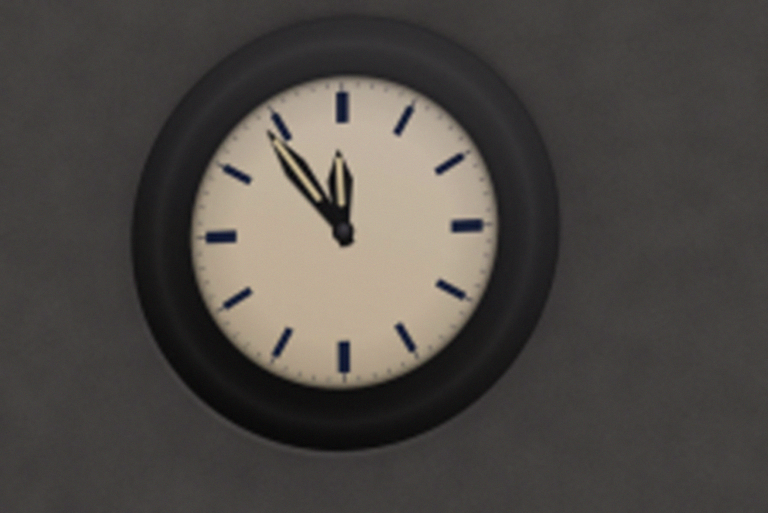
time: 11:54
